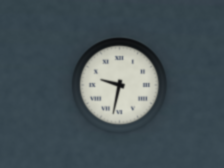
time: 9:32
